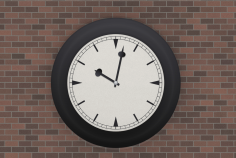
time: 10:02
